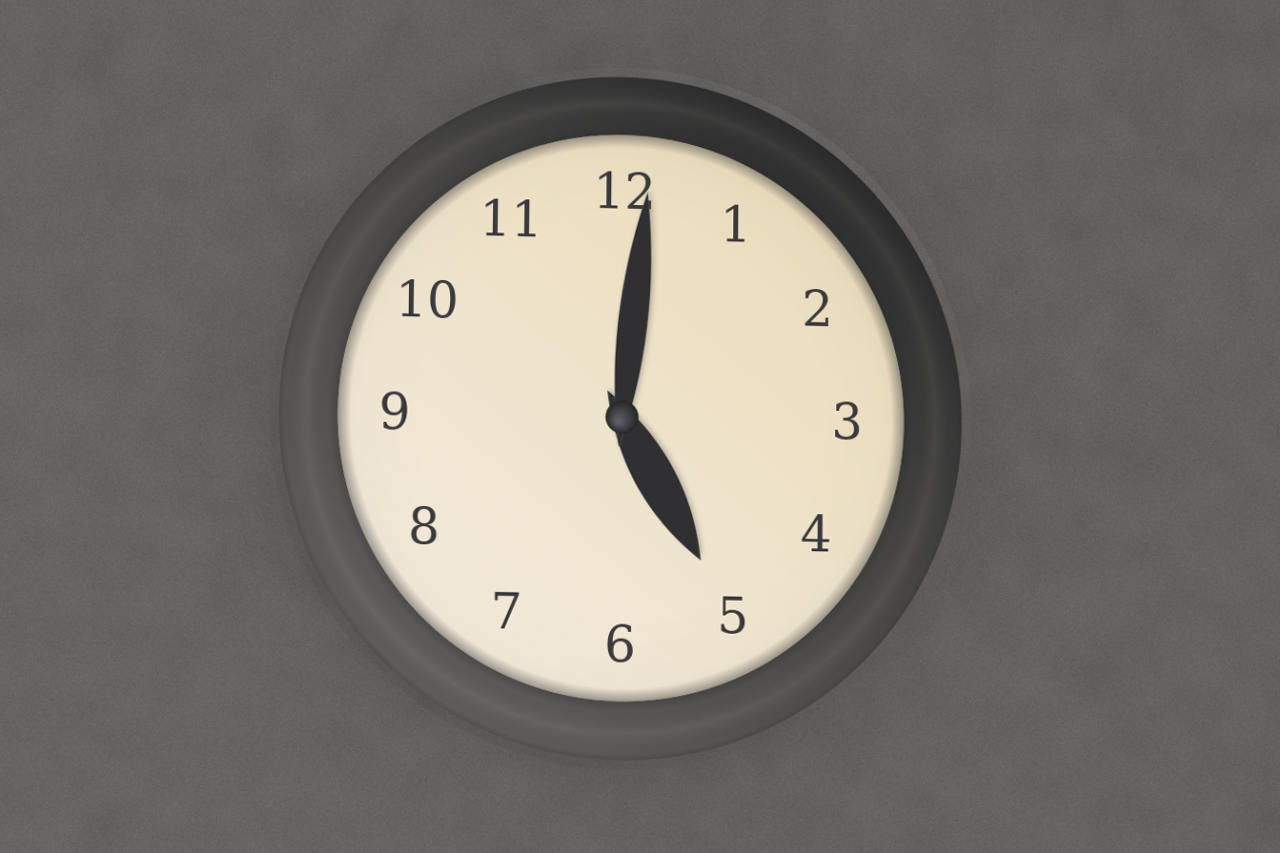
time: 5:01
